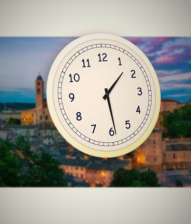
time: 1:29
